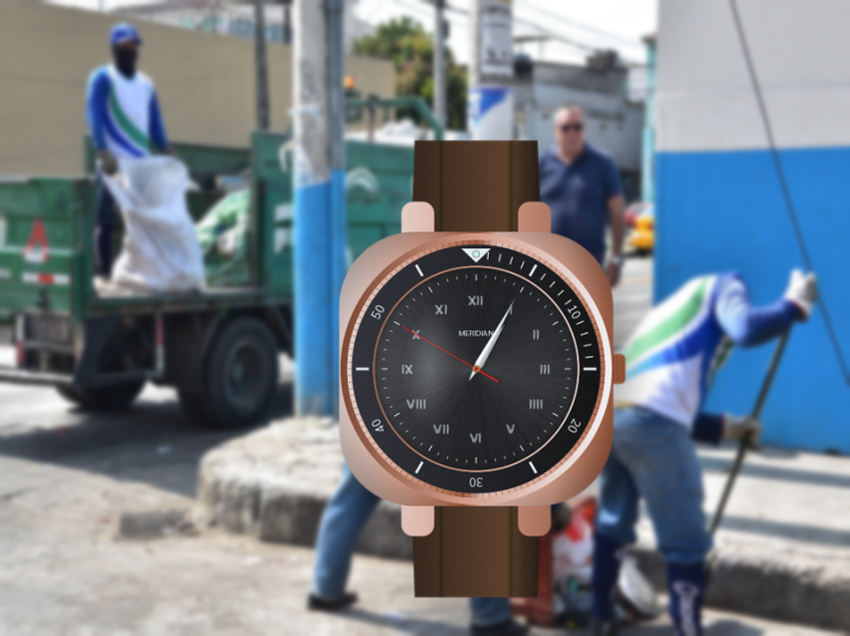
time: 1:04:50
